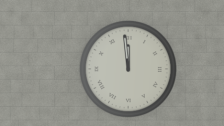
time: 11:59
